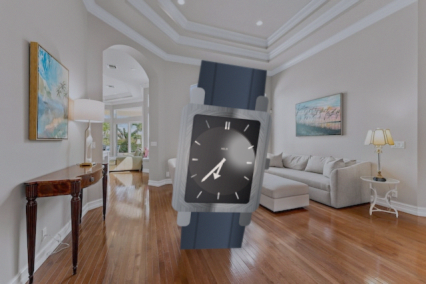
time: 6:37
